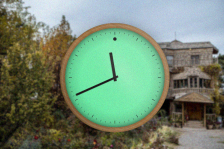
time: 11:41
